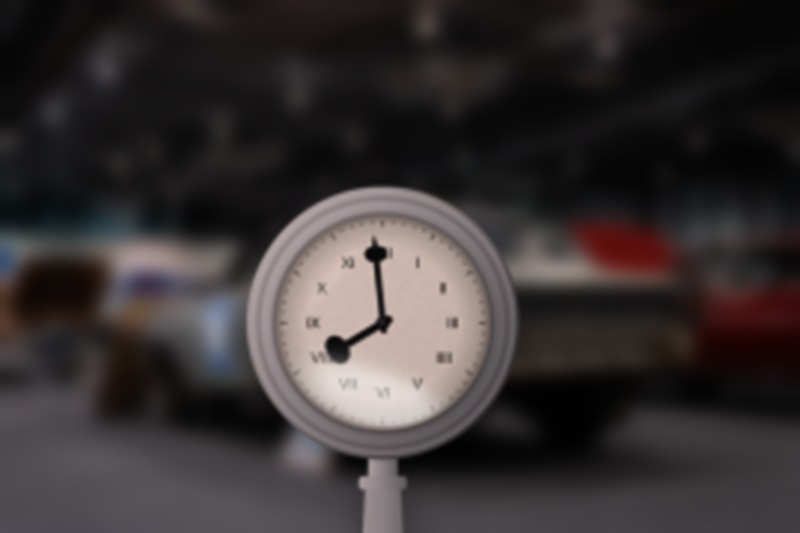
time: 7:59
